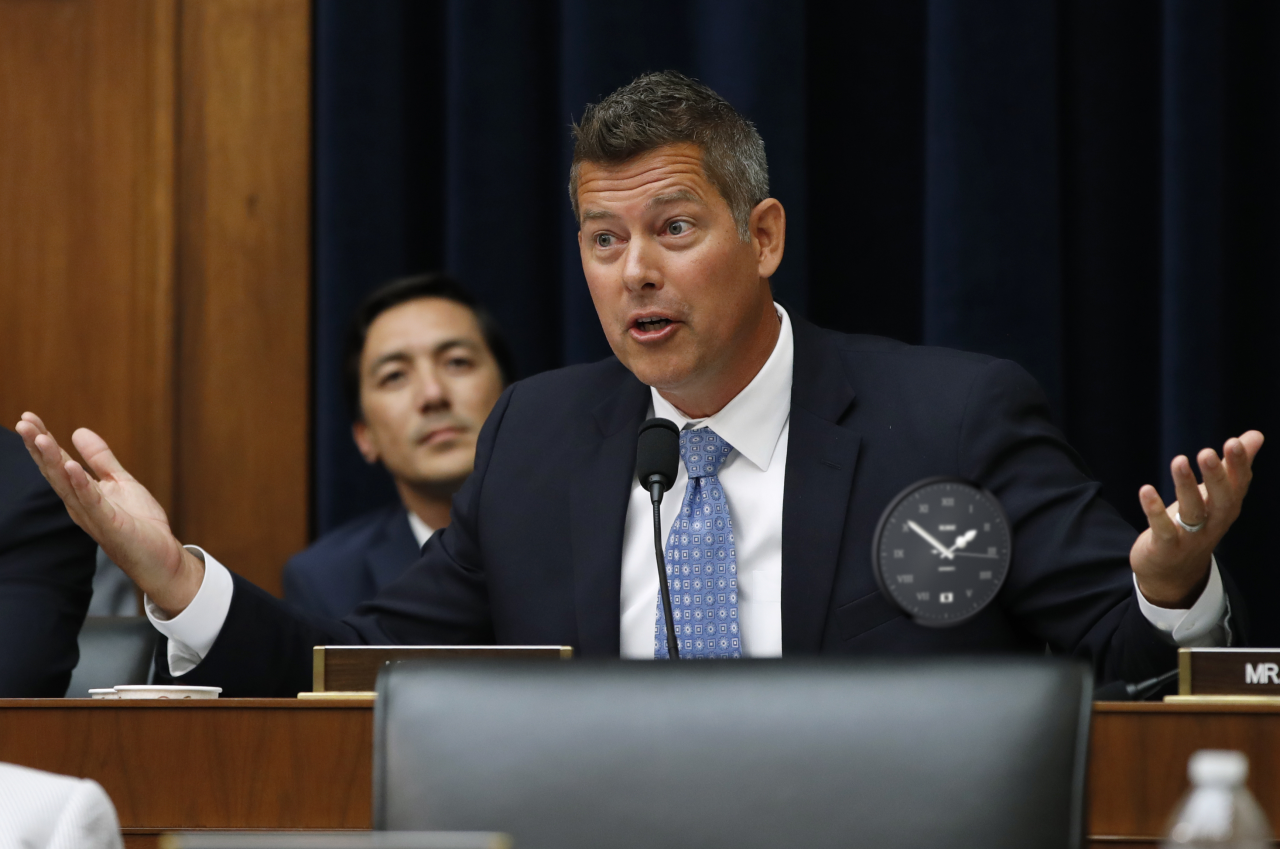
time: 1:51:16
